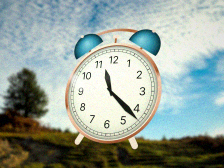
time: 11:22
